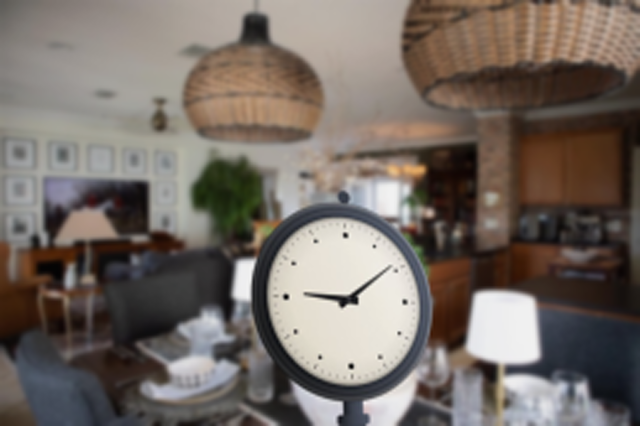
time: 9:09
